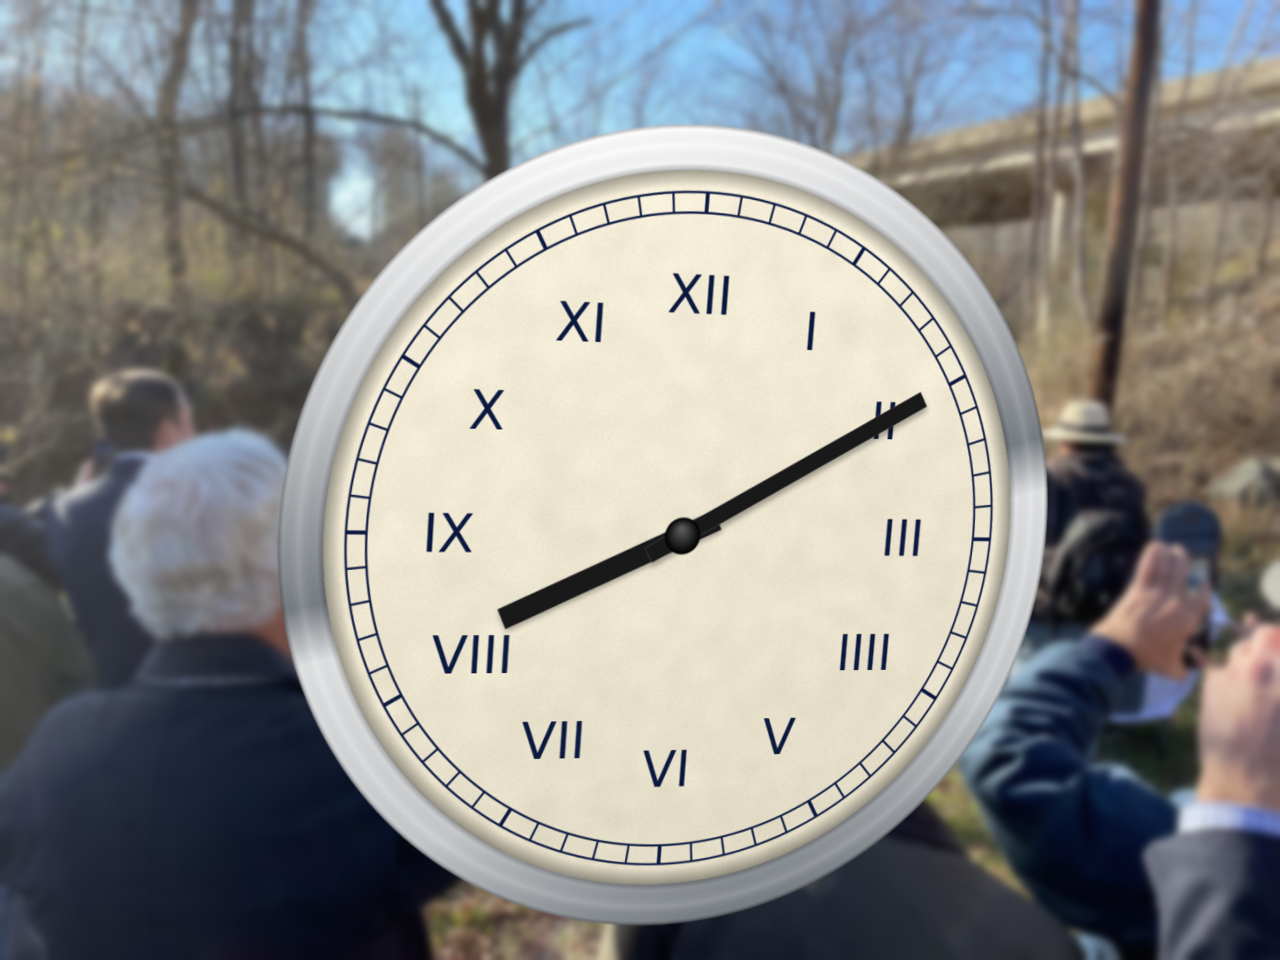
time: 8:10
